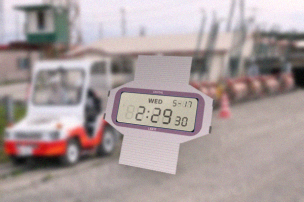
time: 2:29:30
